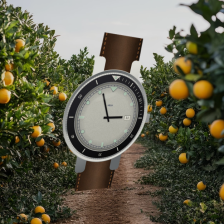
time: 2:56
